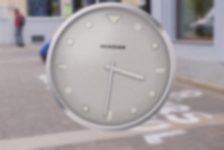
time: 3:31
